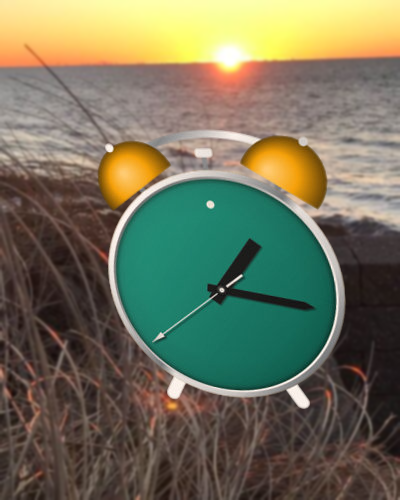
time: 1:16:39
